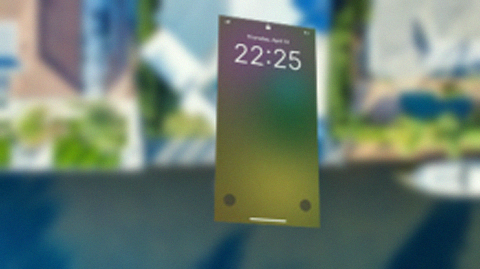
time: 22:25
